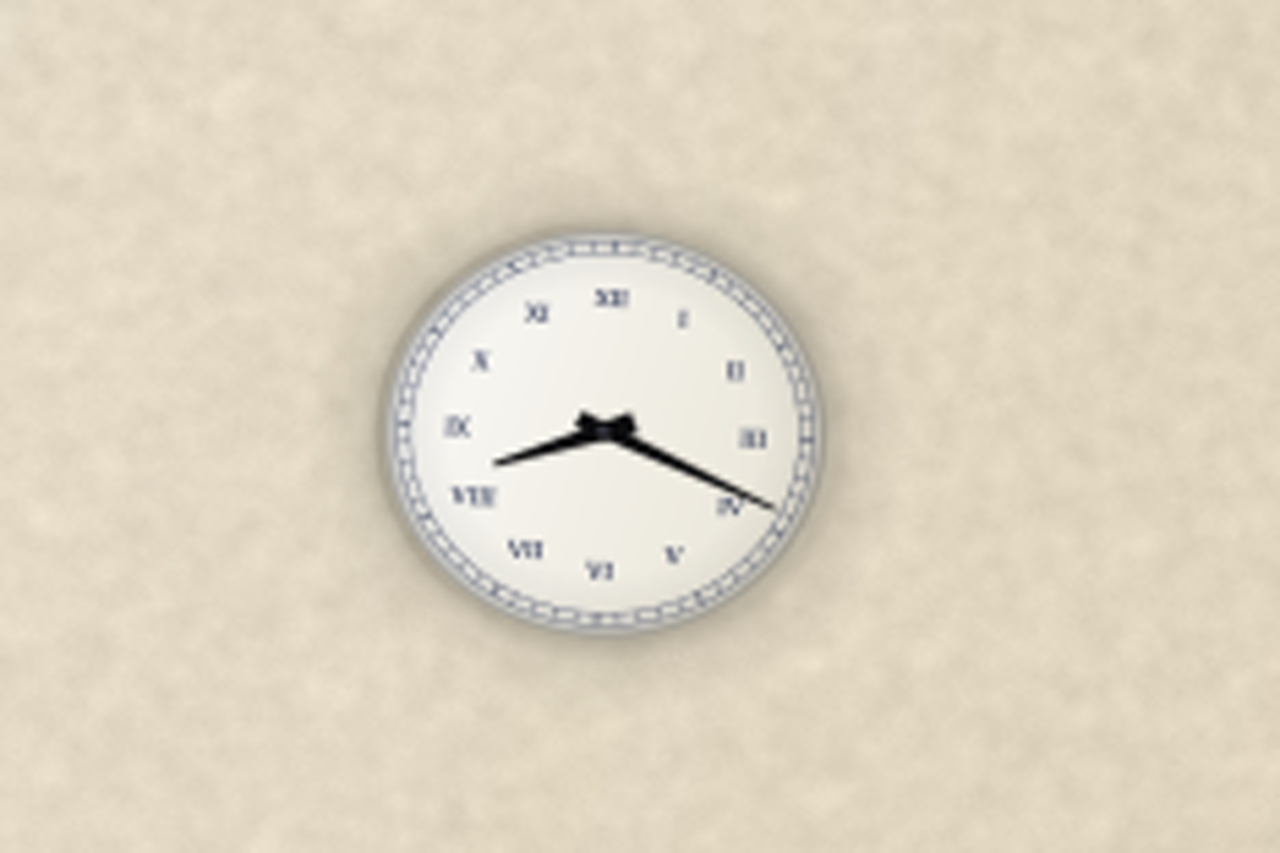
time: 8:19
